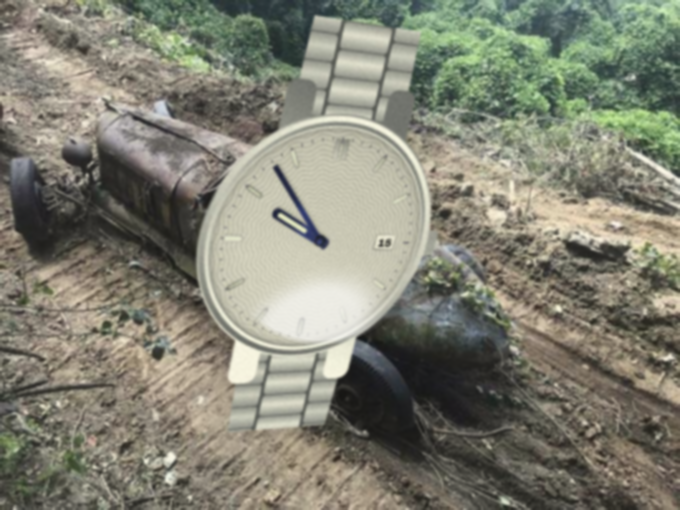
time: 9:53
